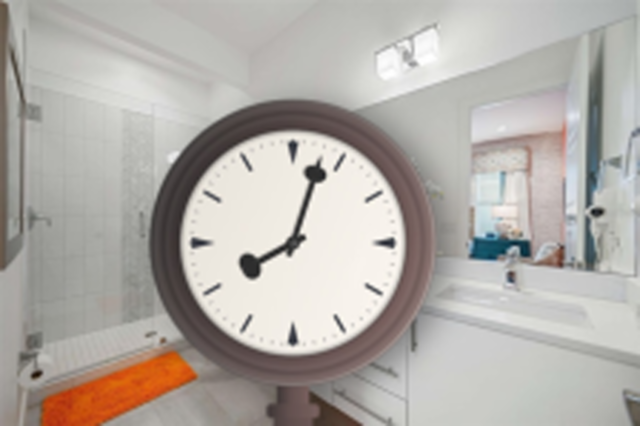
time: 8:03
